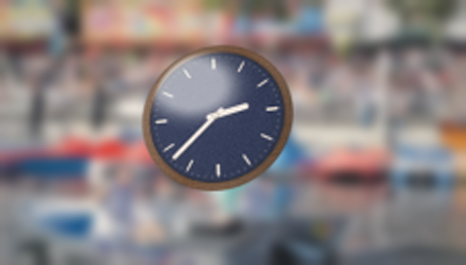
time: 2:38
